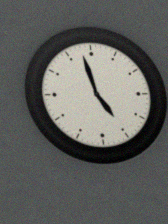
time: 4:58
